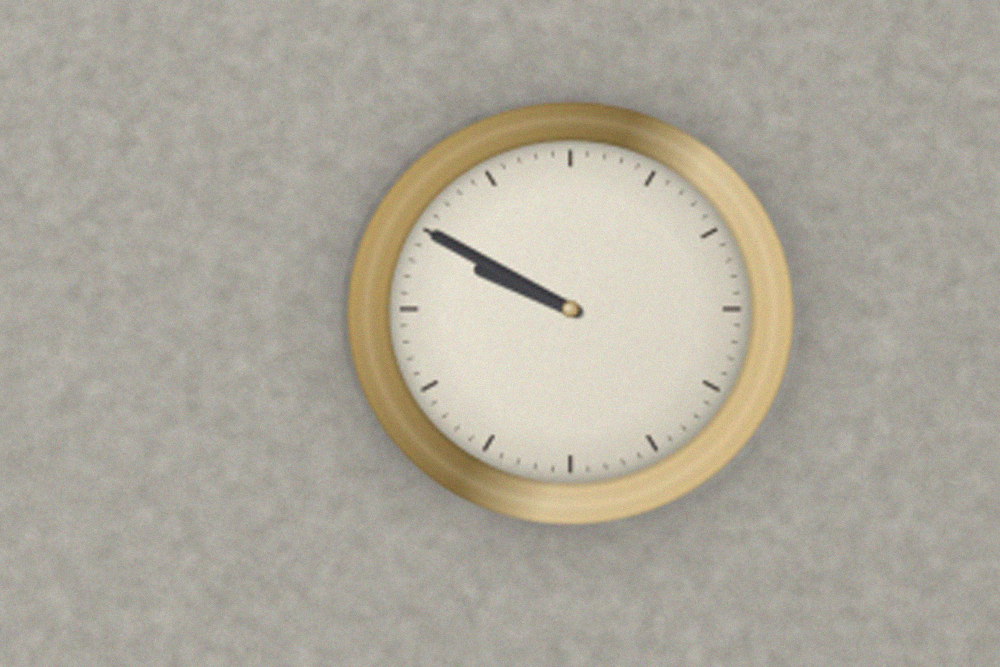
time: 9:50
